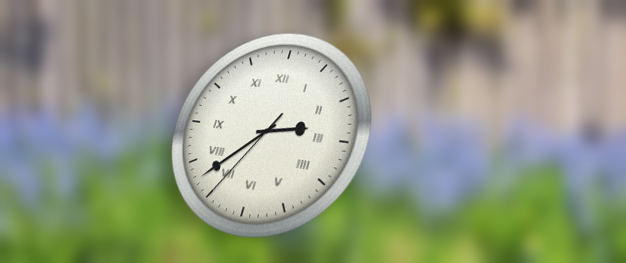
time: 2:37:35
